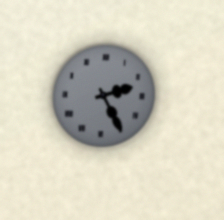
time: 2:25
